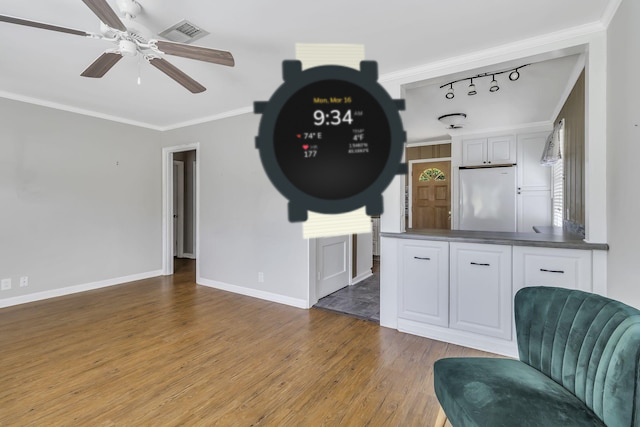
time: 9:34
